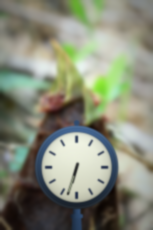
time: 6:33
